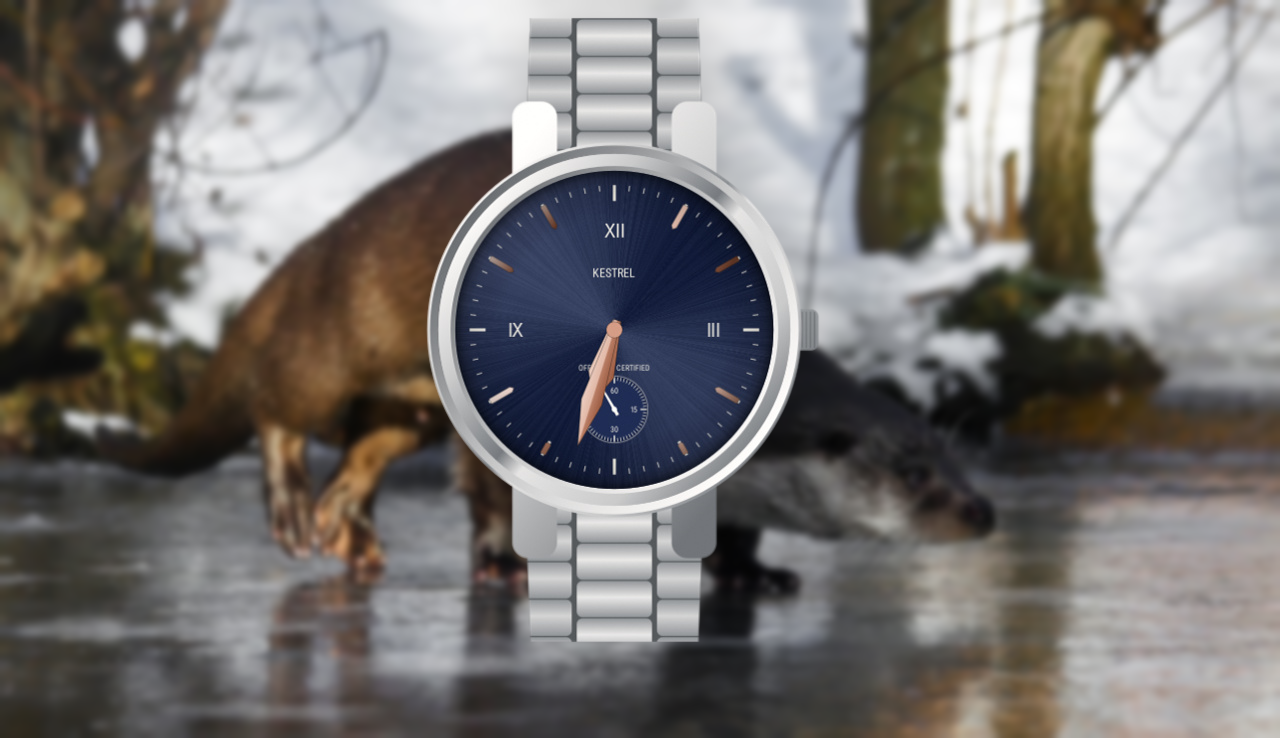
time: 6:32:55
